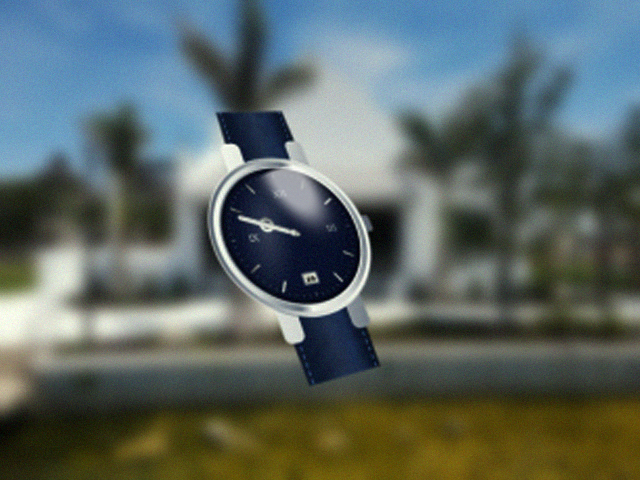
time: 9:49
